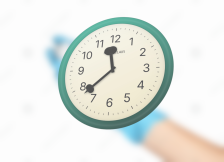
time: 11:38
